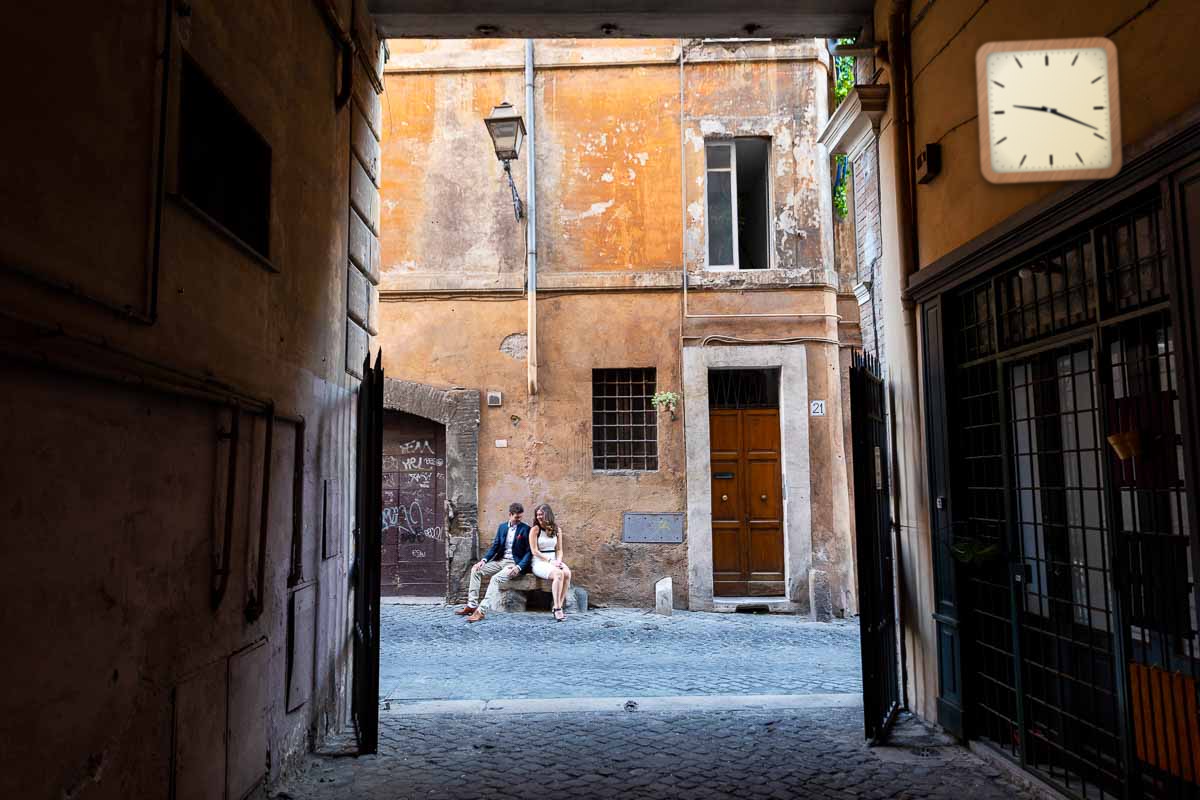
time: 9:19
